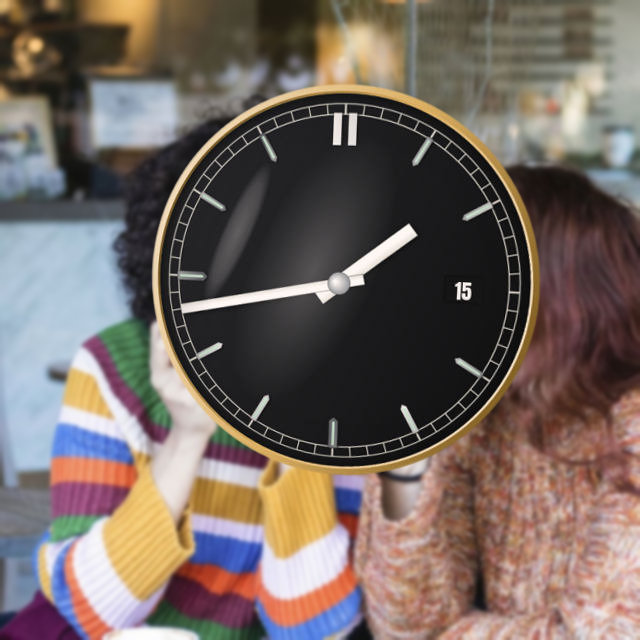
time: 1:43
